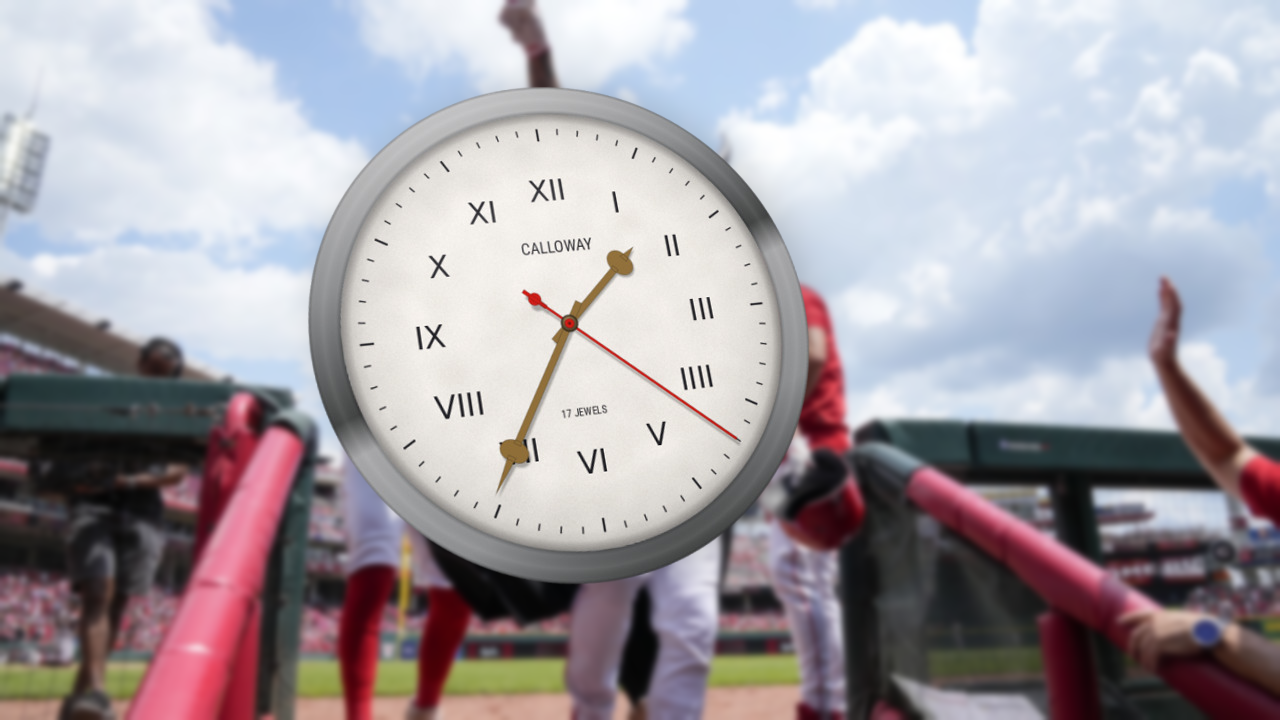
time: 1:35:22
